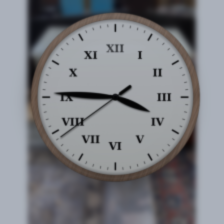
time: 3:45:39
